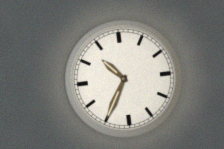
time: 10:35
